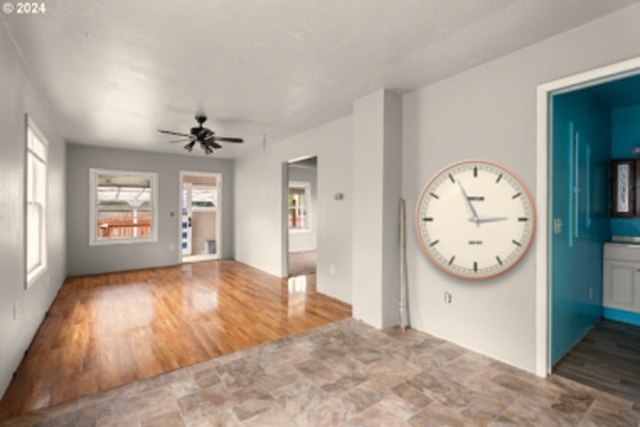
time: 2:56
